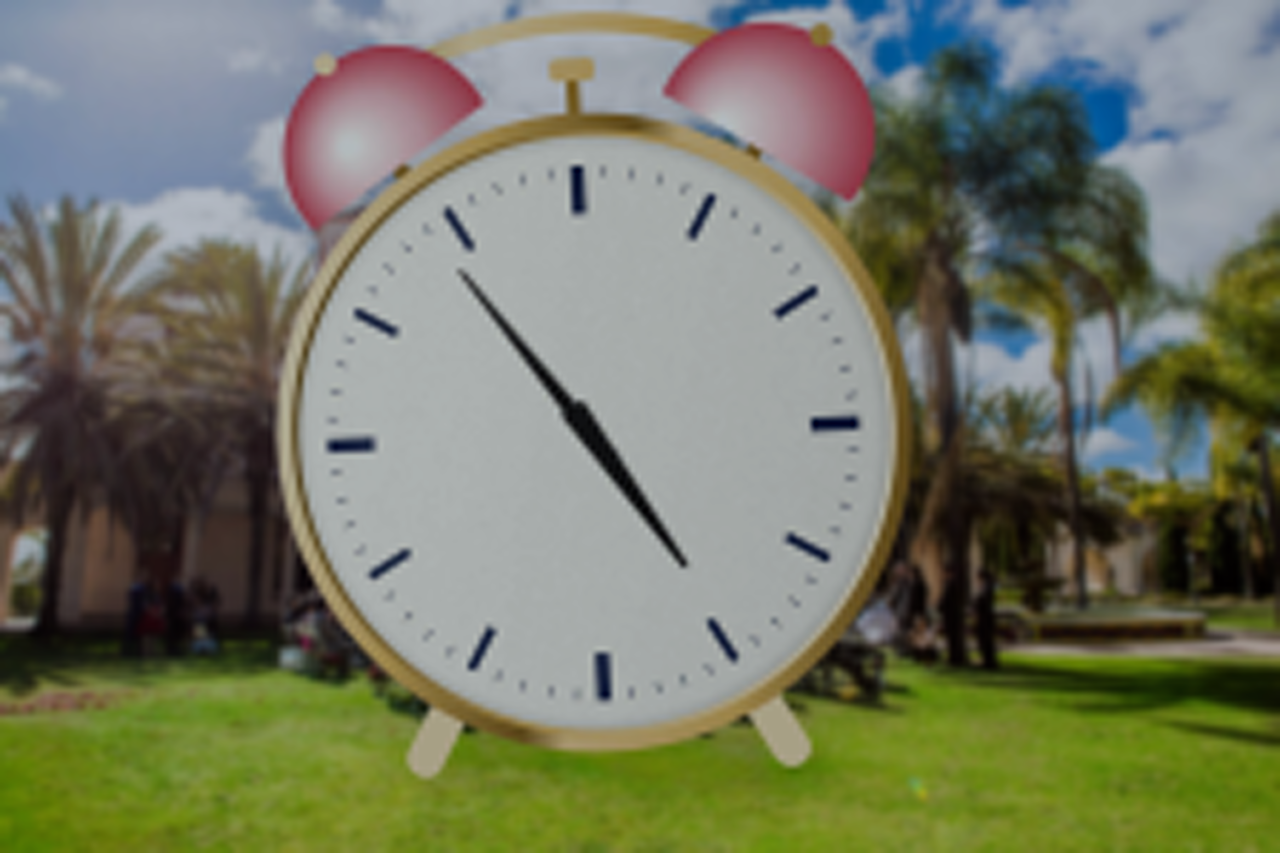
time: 4:54
